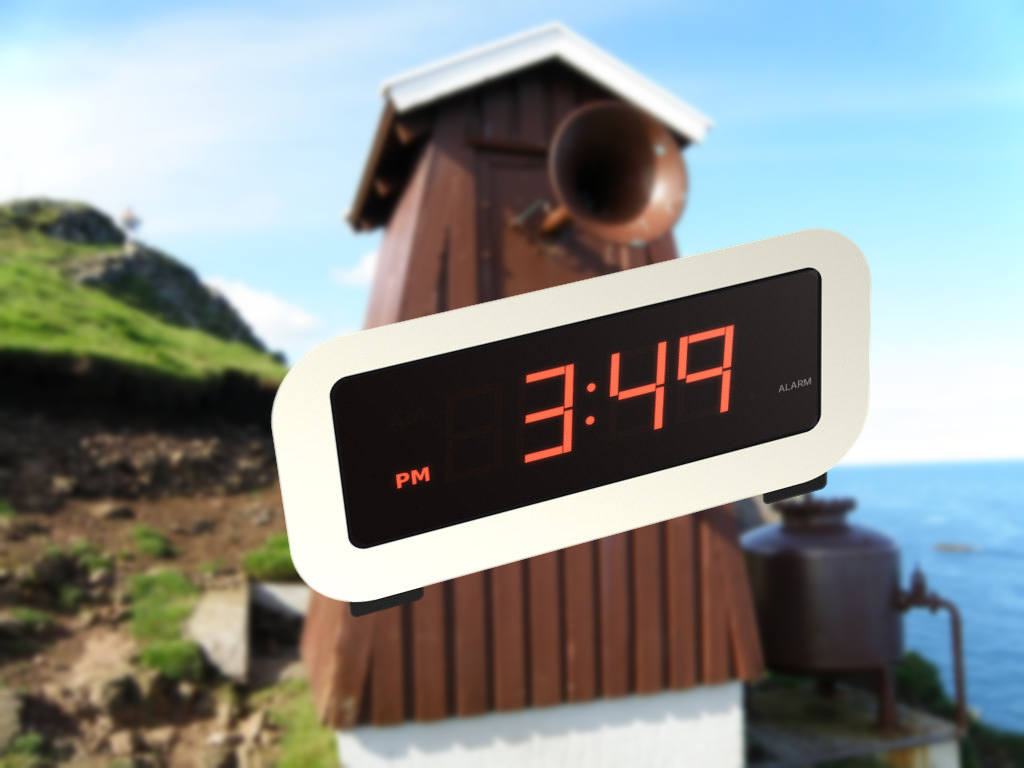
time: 3:49
